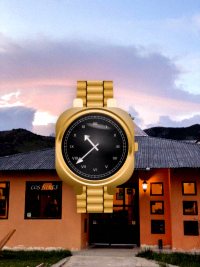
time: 10:38
